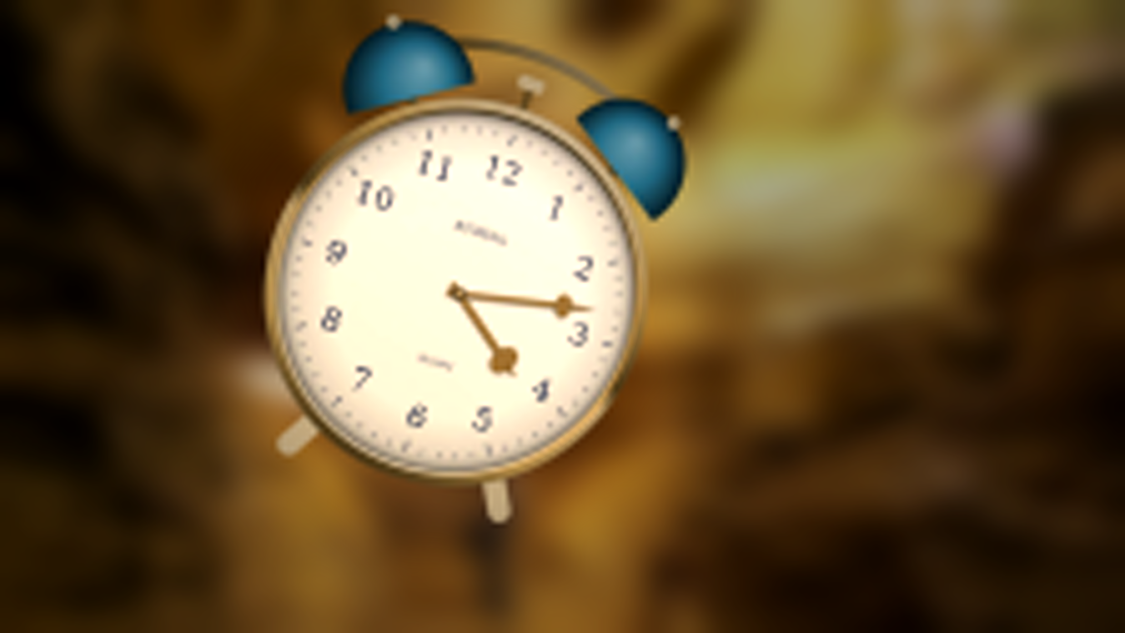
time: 4:13
